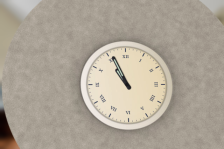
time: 10:56
